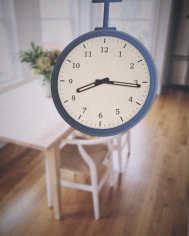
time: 8:16
